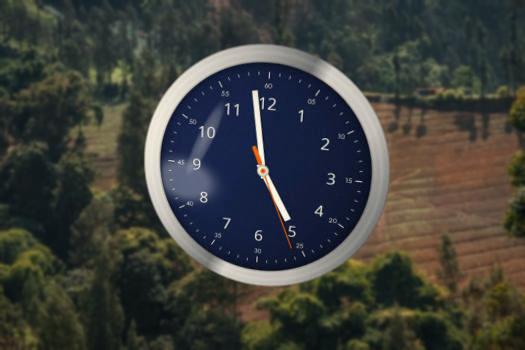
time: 4:58:26
